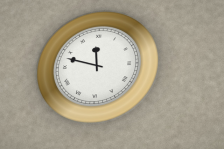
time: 11:48
